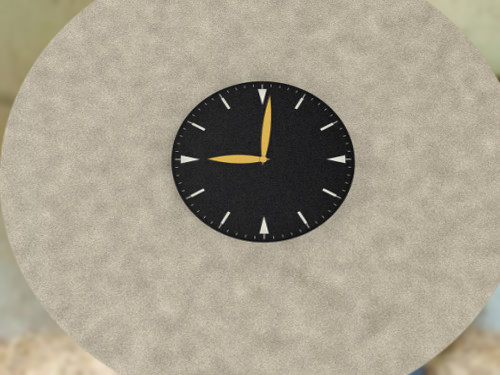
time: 9:01
